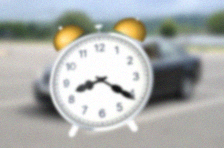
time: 8:21
